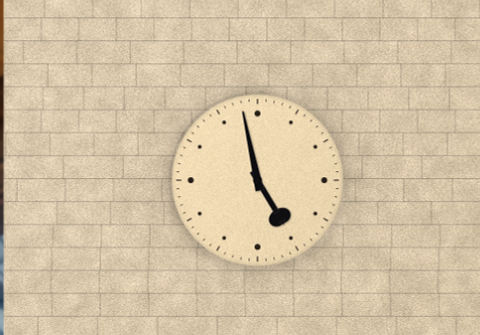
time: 4:58
